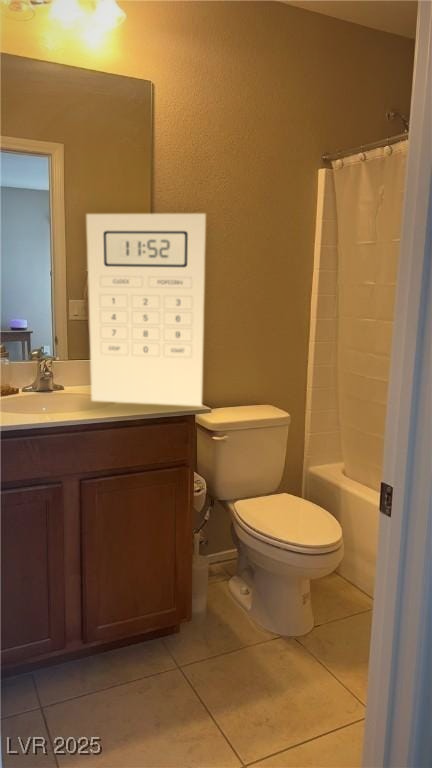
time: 11:52
